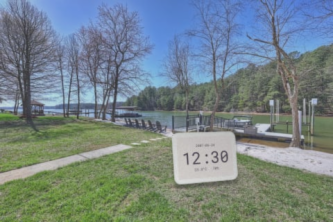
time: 12:30
